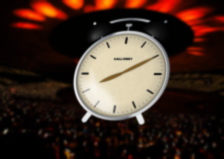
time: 8:10
